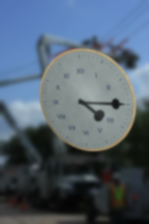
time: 4:15
